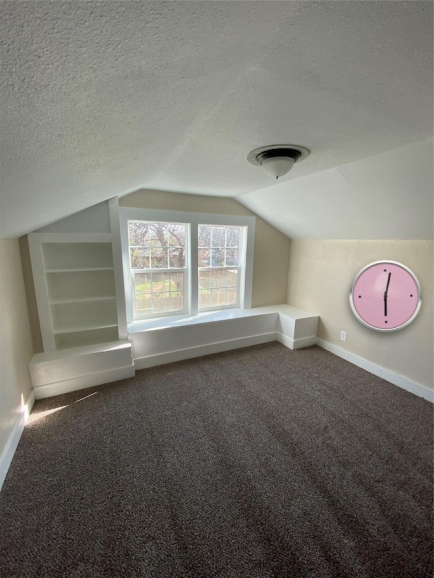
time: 6:02
